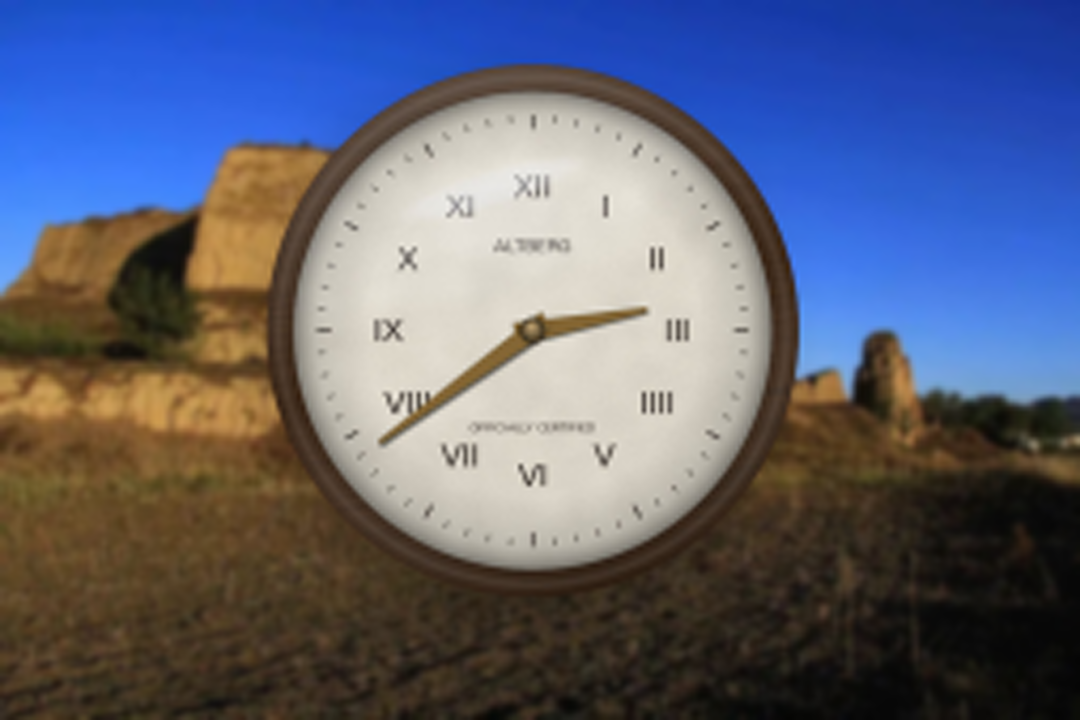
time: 2:39
